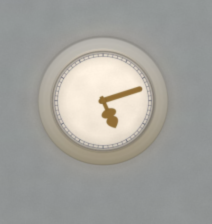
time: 5:12
